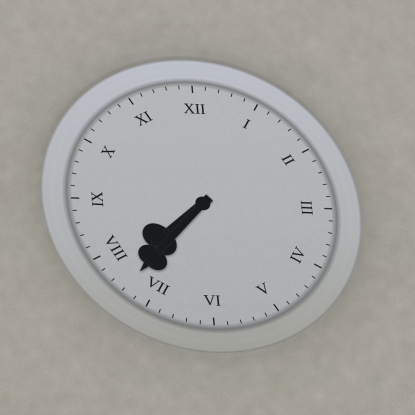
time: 7:37
